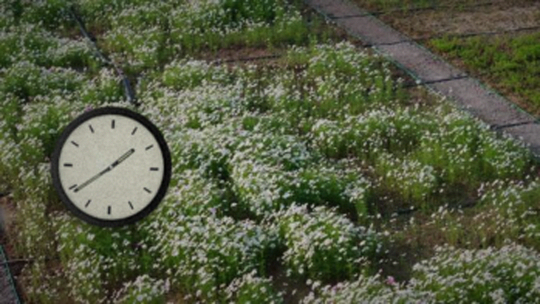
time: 1:39
